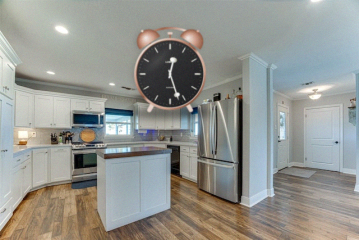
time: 12:27
